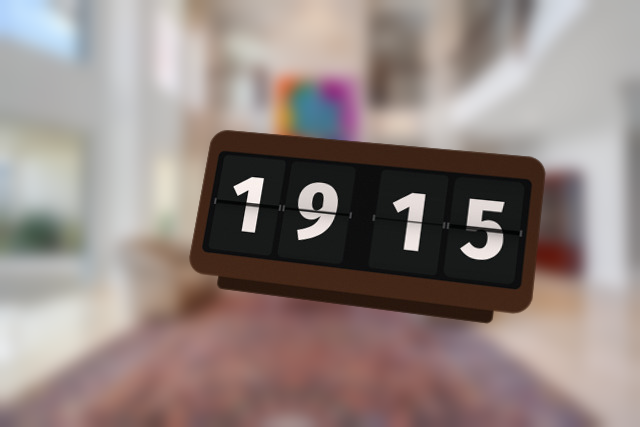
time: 19:15
